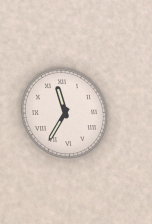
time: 11:36
